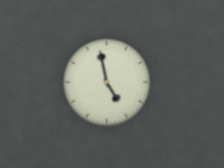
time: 4:58
